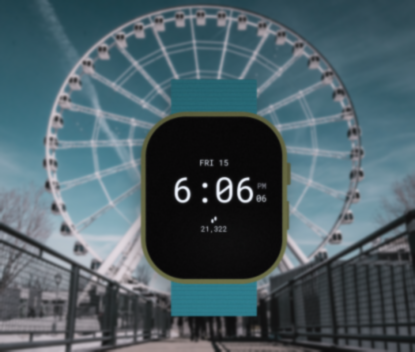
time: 6:06
